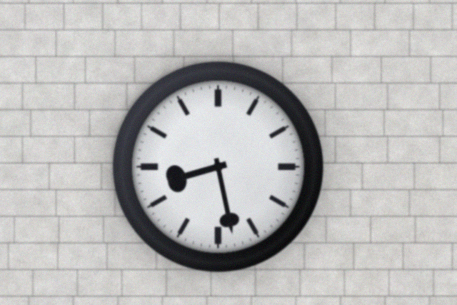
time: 8:28
